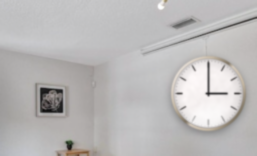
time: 3:00
